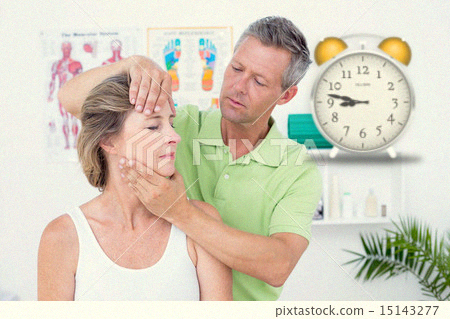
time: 8:47
